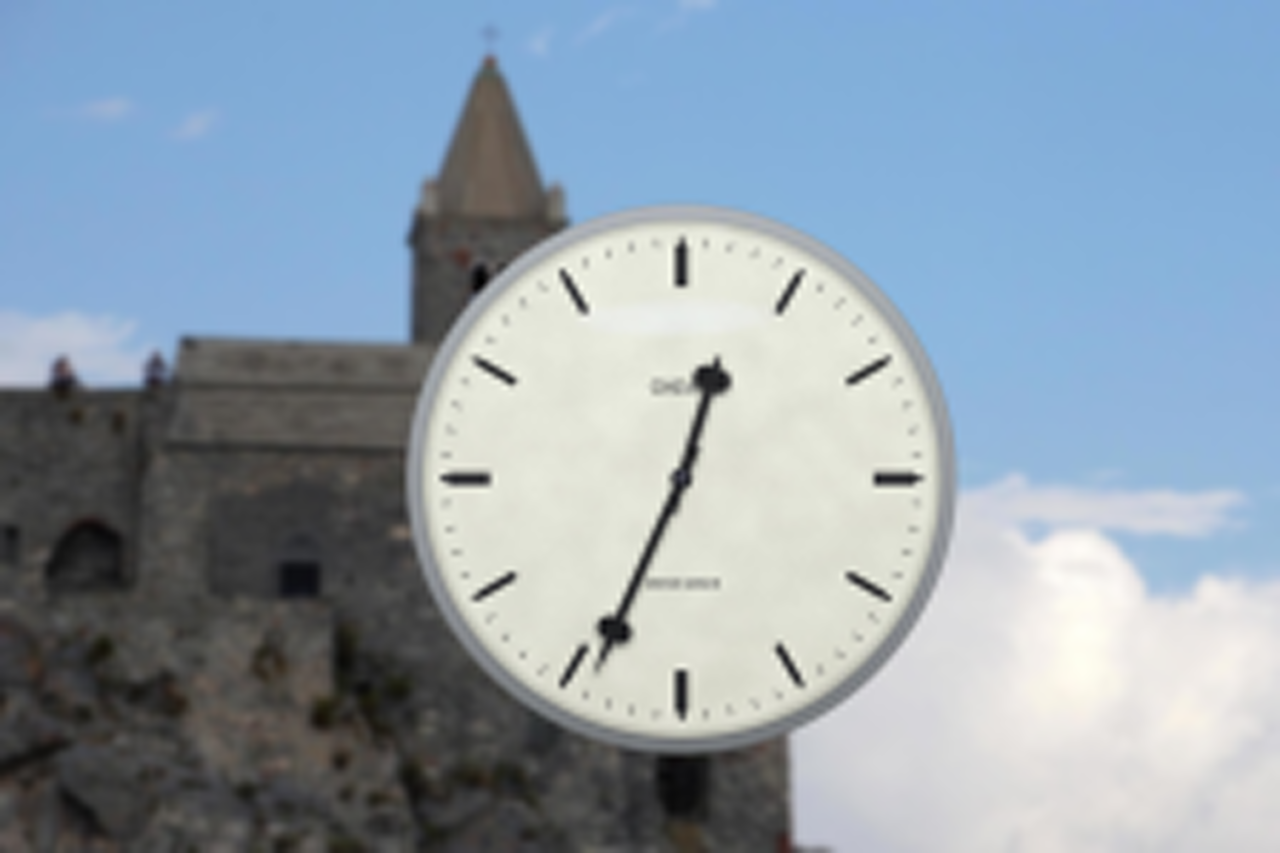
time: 12:34
